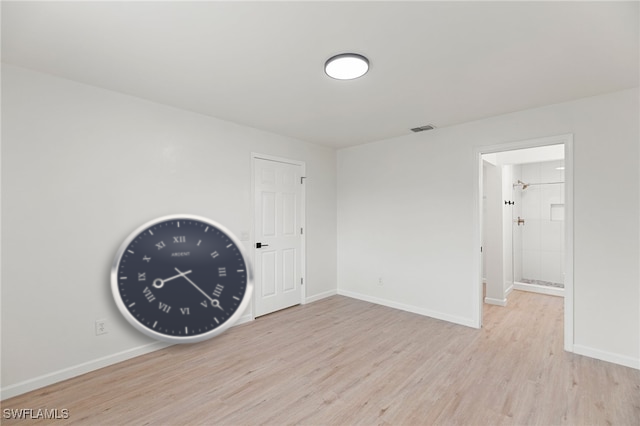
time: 8:23
